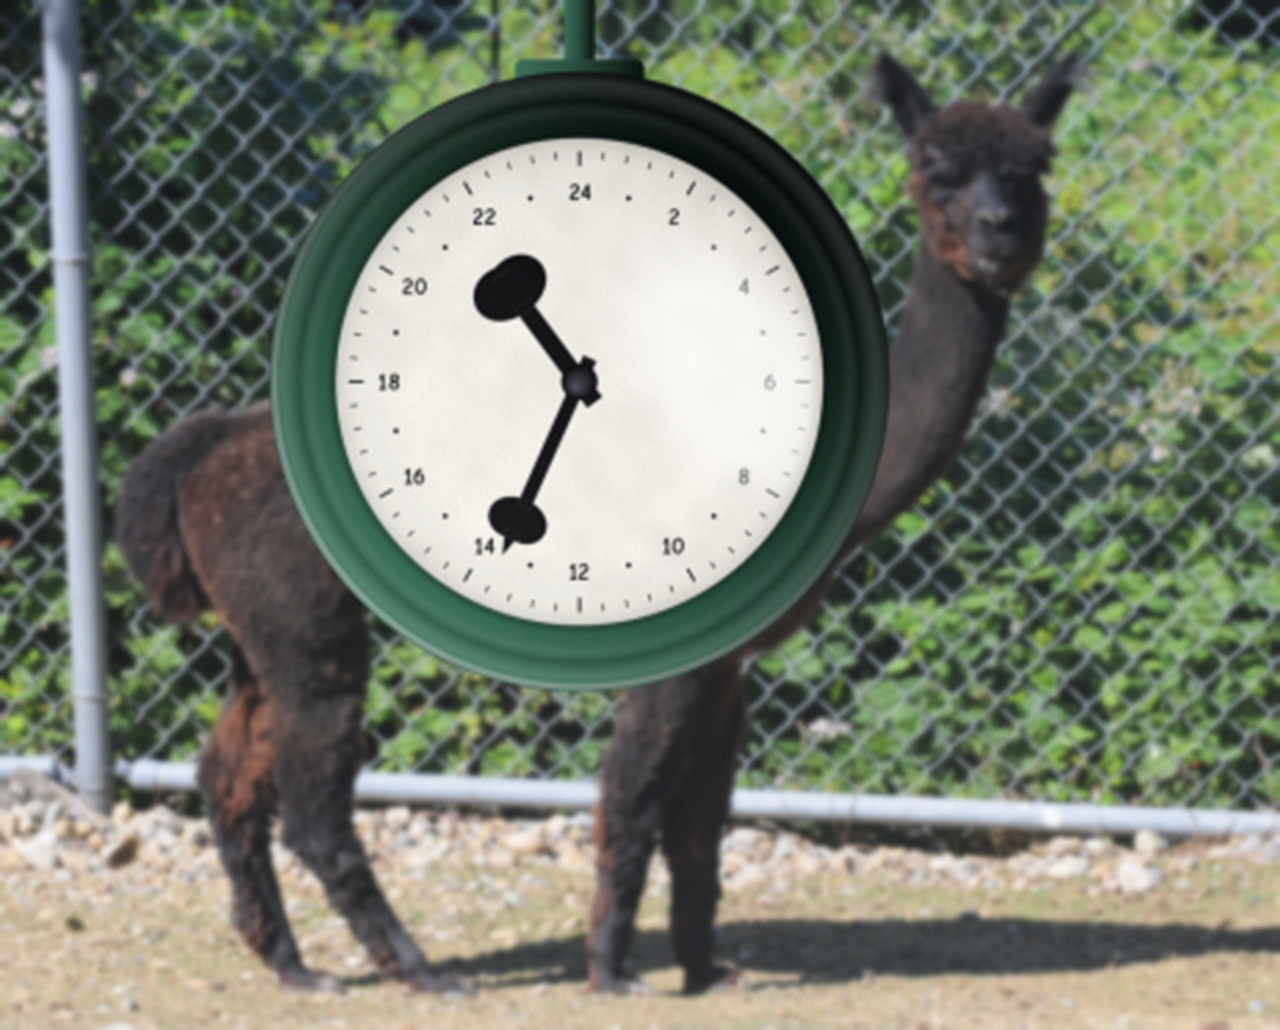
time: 21:34
